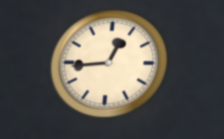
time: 12:44
